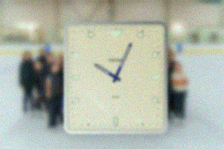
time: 10:04
